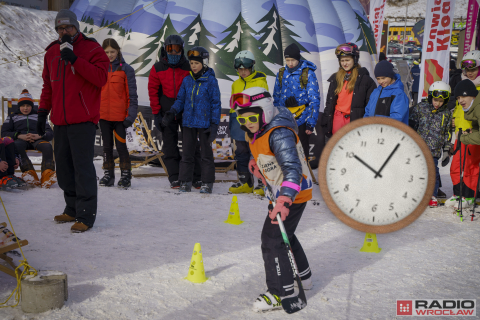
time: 10:05
